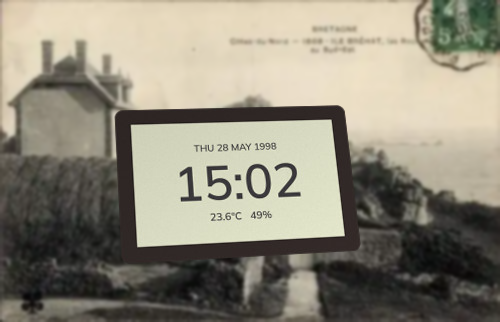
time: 15:02
